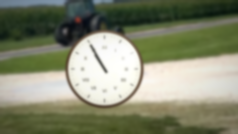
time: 10:55
